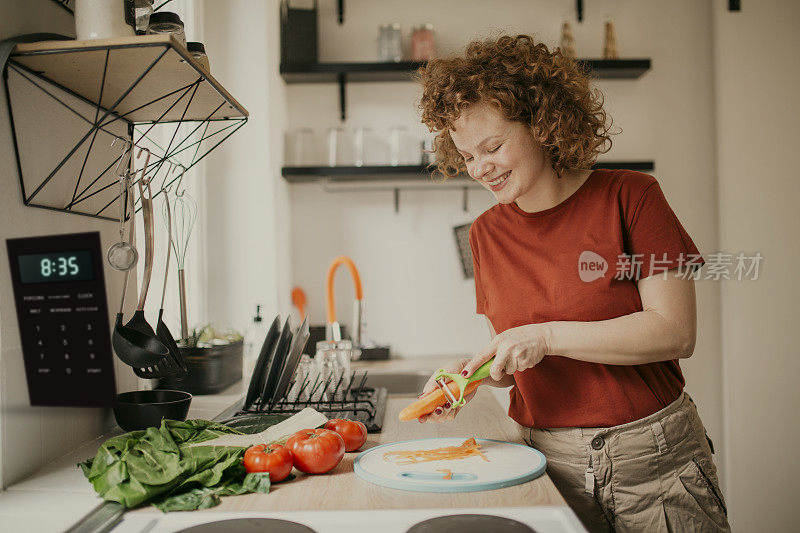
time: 8:35
